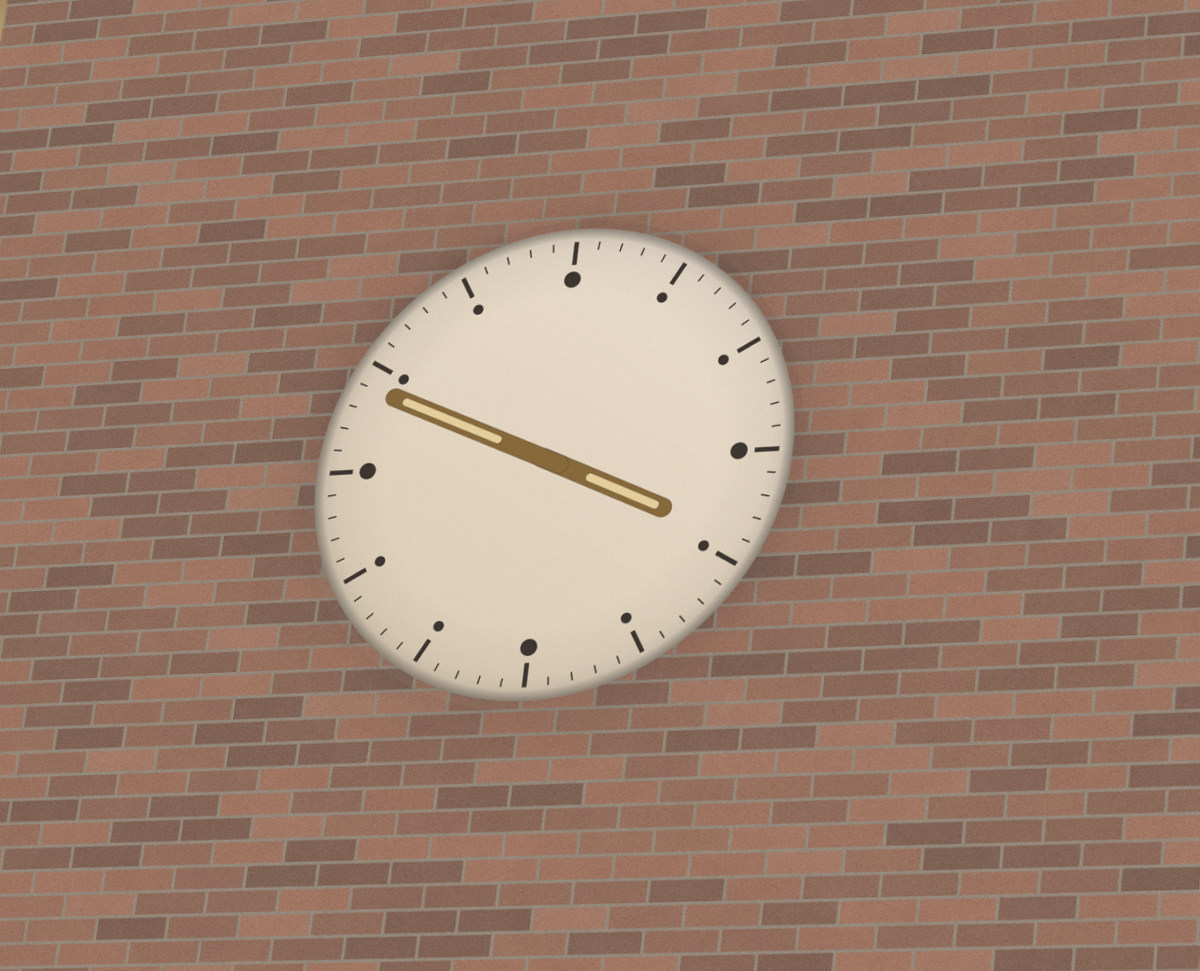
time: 3:49
